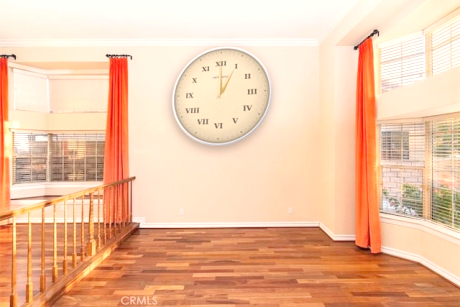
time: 1:00
